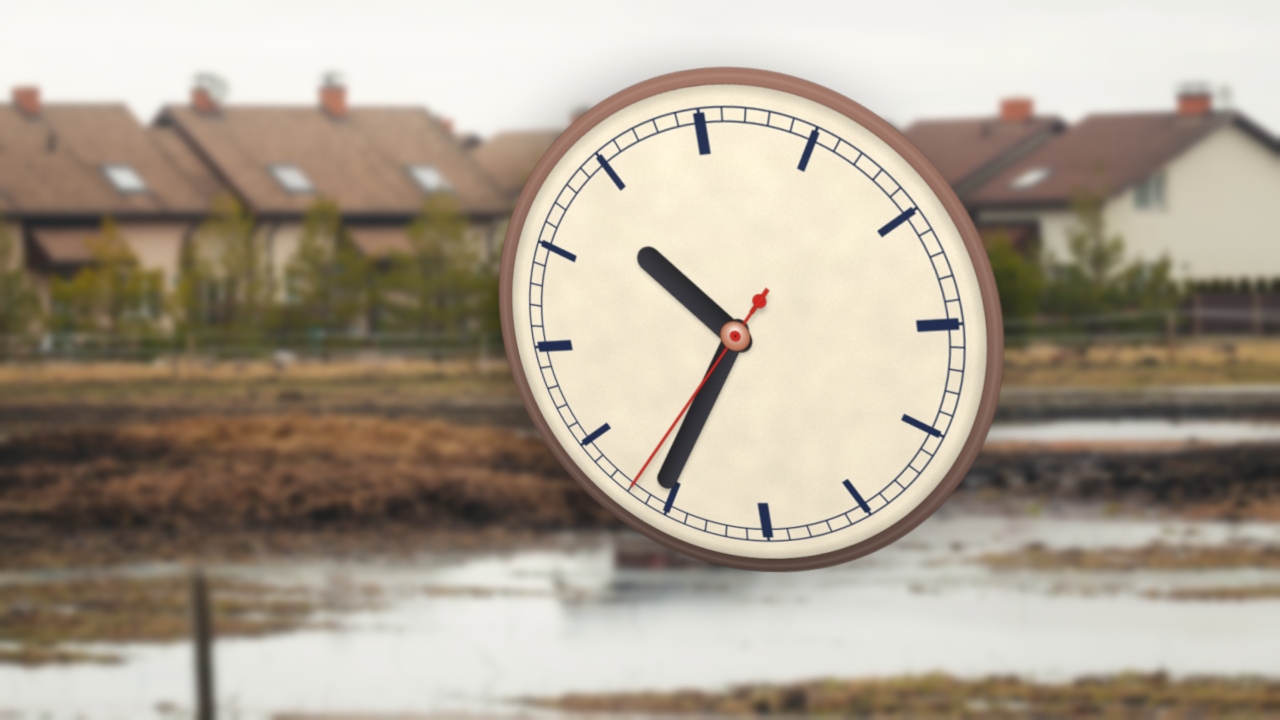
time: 10:35:37
